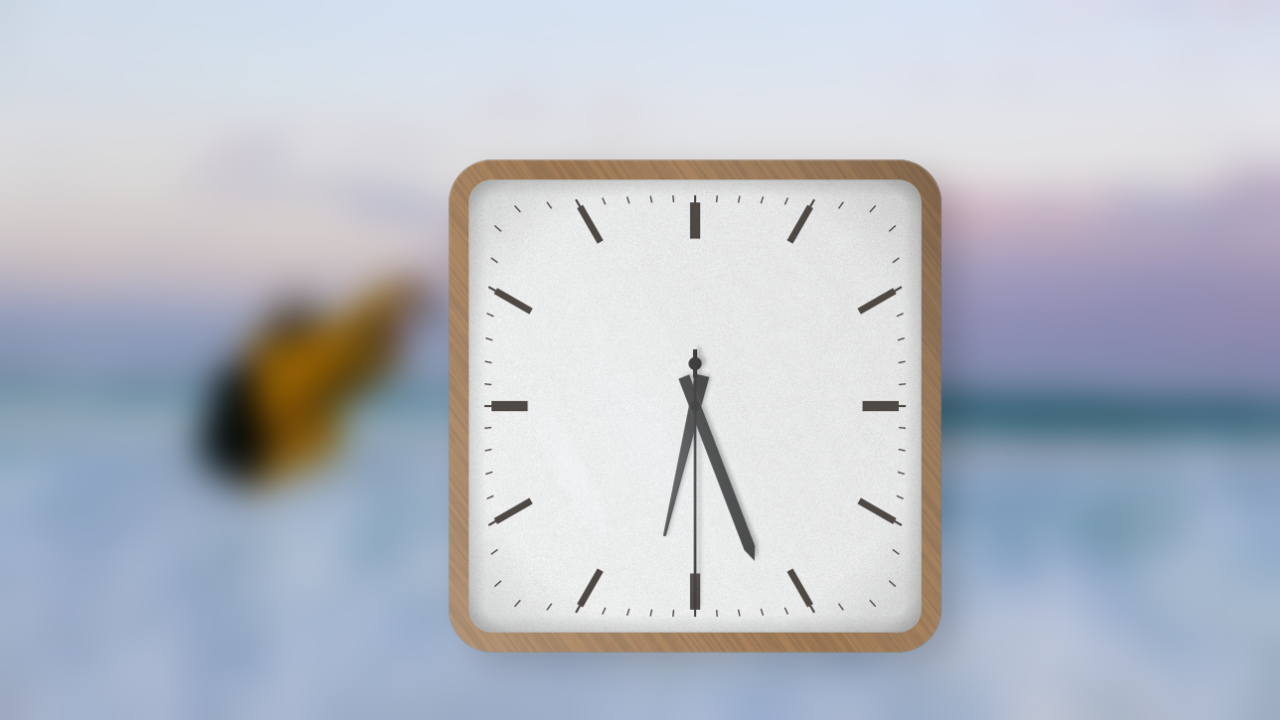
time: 6:26:30
